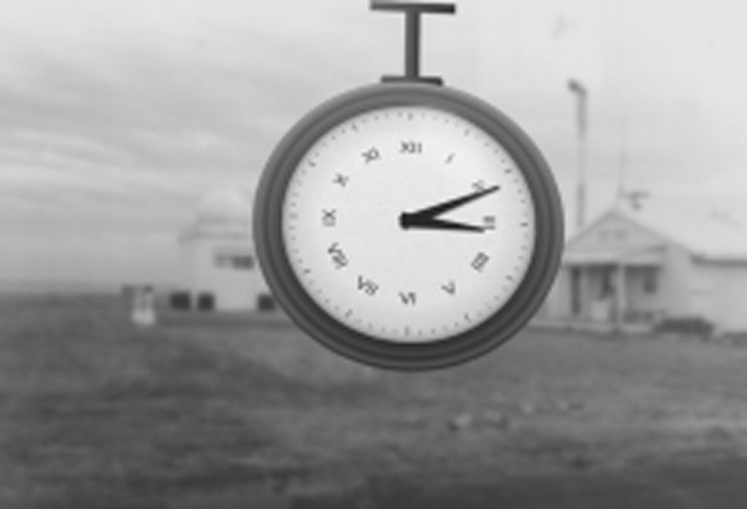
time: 3:11
